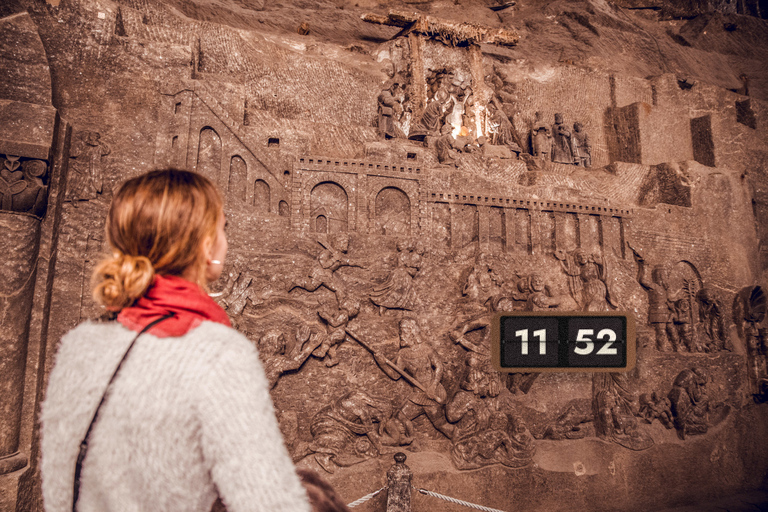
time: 11:52
